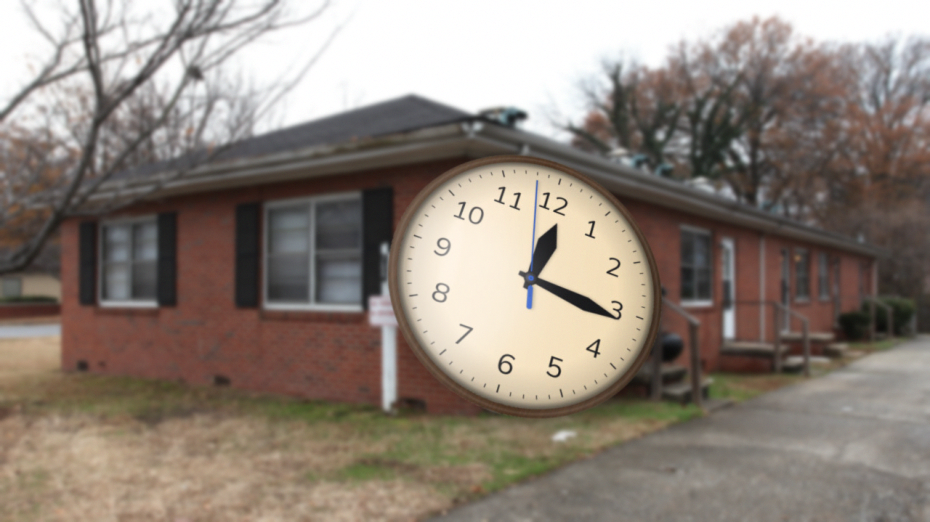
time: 12:15:58
